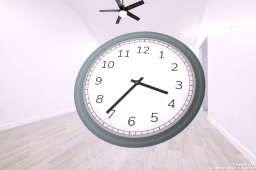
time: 3:36
